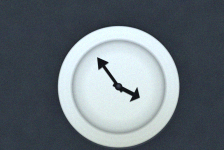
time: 3:54
